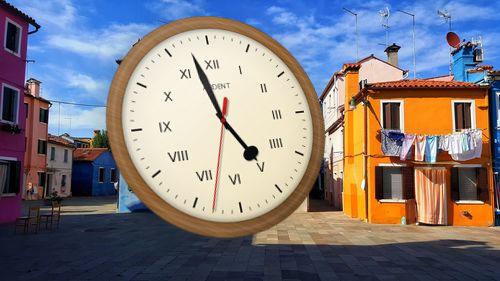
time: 4:57:33
